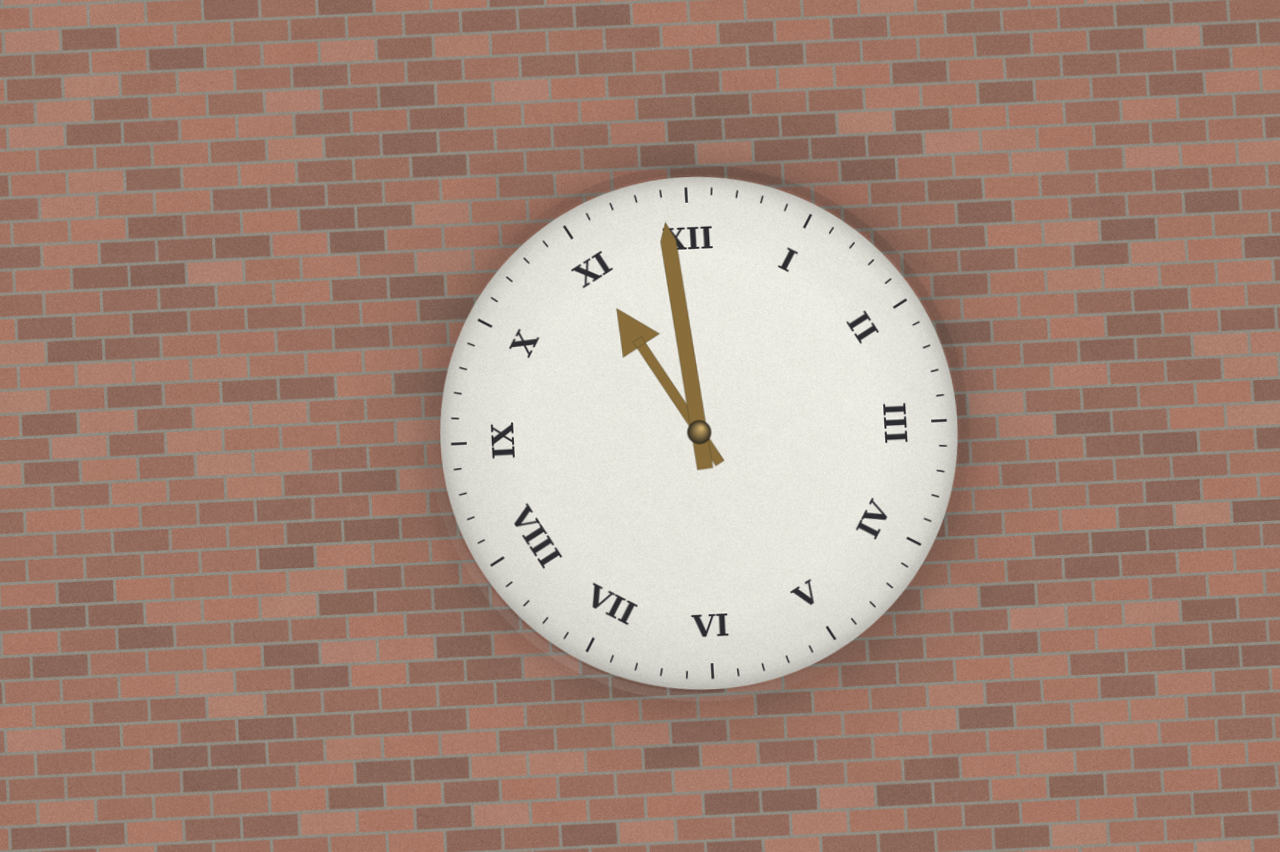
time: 10:59
